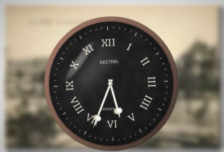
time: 5:34
